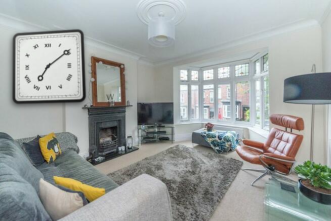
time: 7:09
